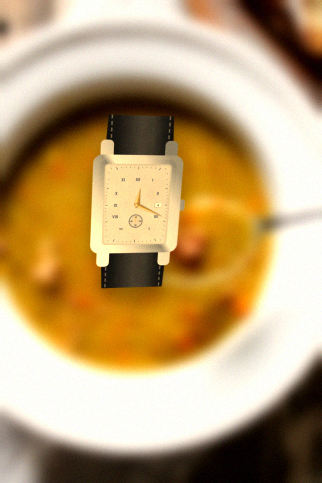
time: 12:19
